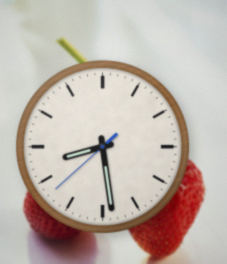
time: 8:28:38
